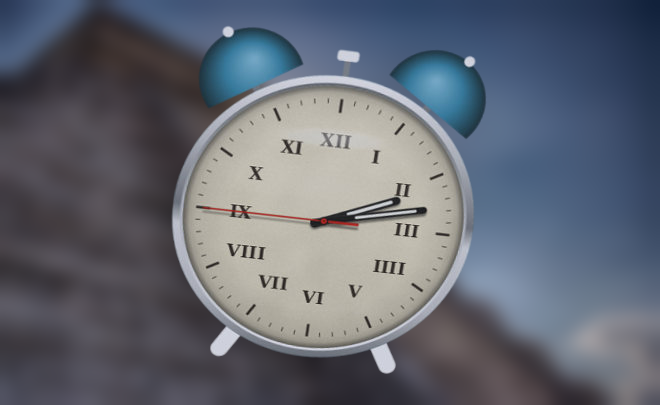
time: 2:12:45
